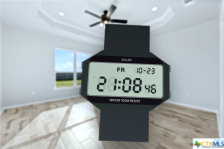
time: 21:08:46
